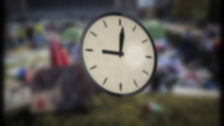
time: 9:01
